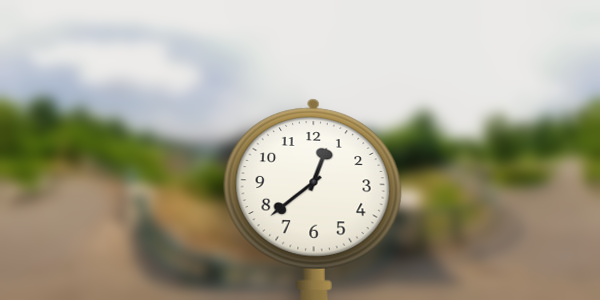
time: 12:38
